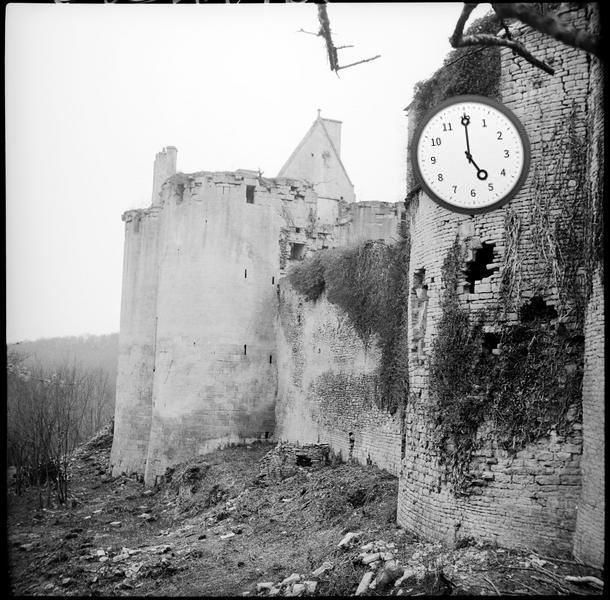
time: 5:00
